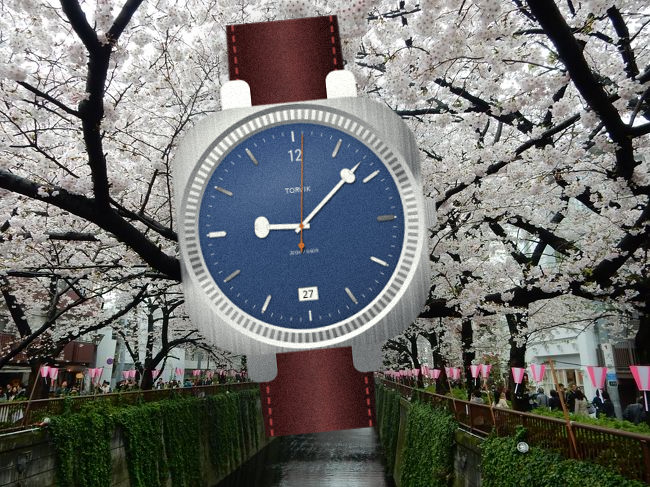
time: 9:08:01
